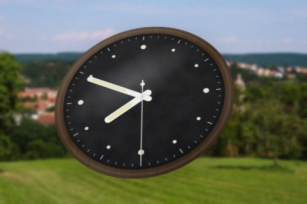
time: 7:49:30
